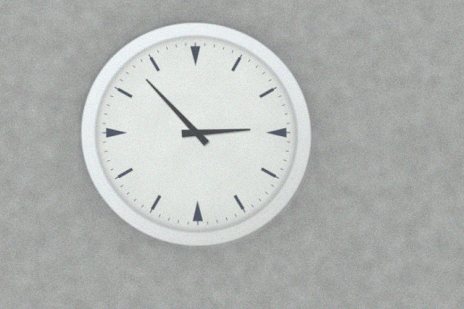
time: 2:53
